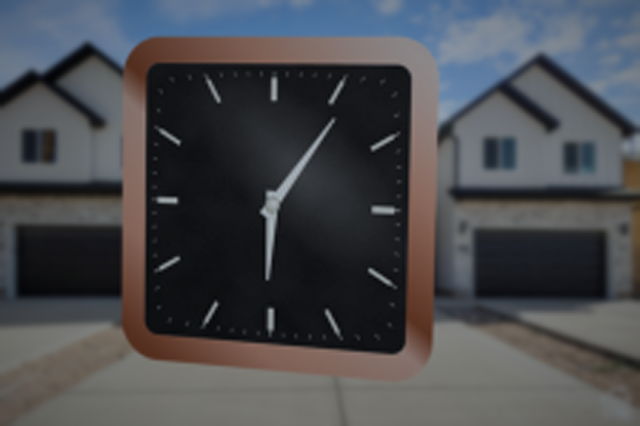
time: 6:06
